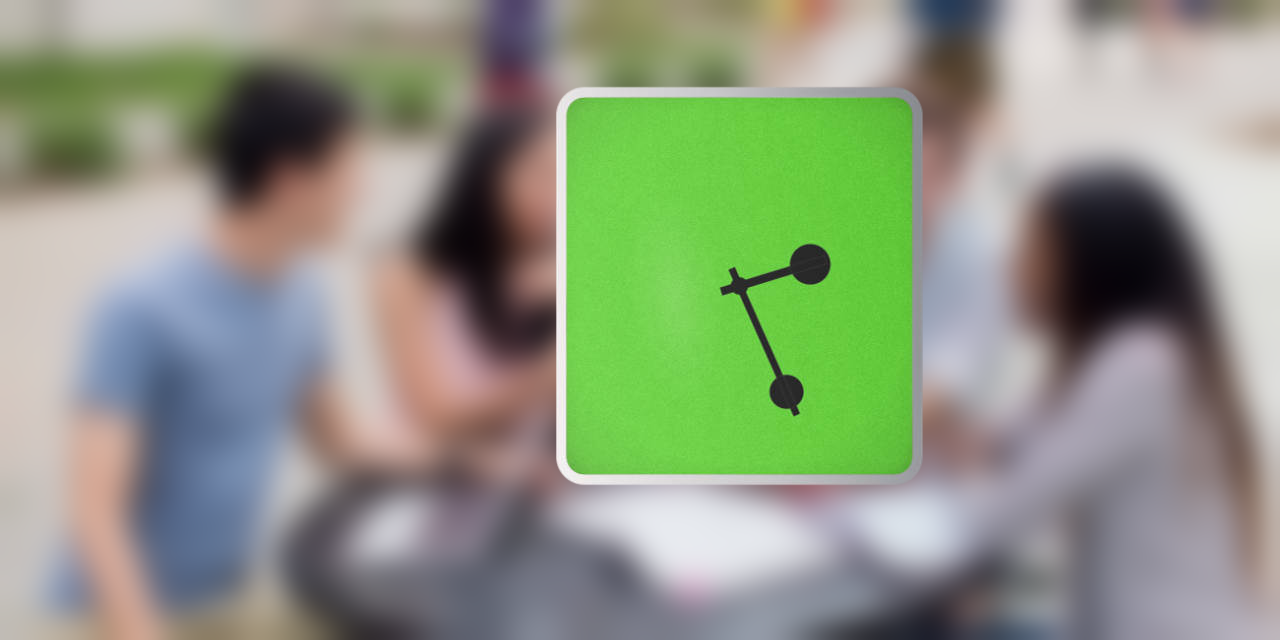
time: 2:26
